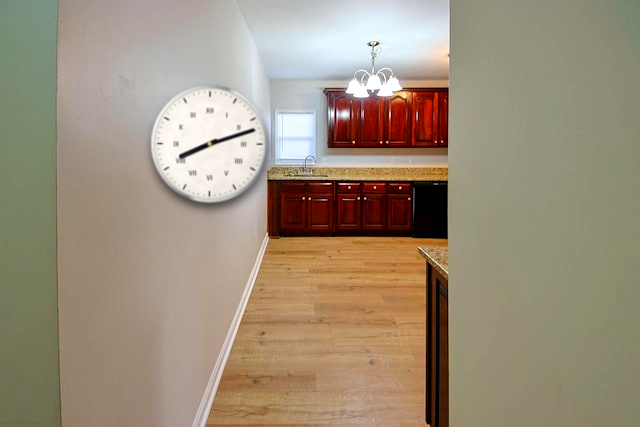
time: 8:12
